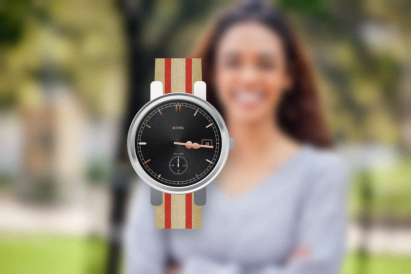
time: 3:16
